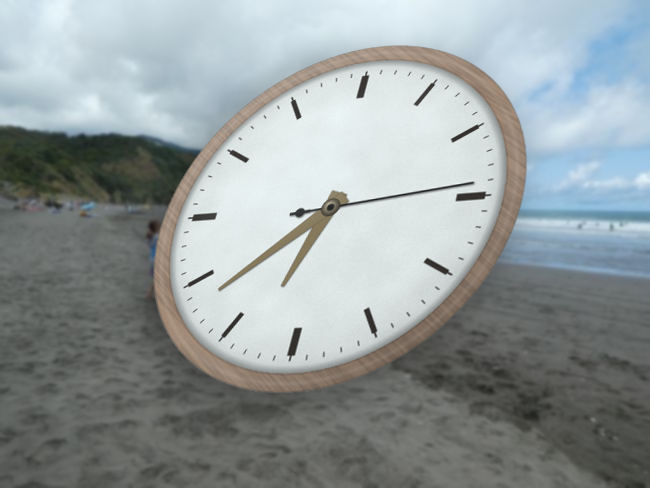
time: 6:38:14
